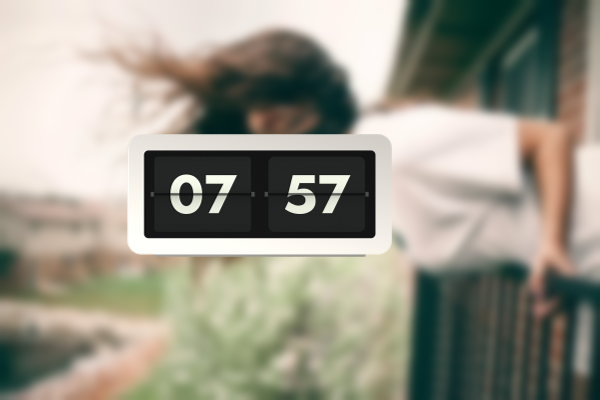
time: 7:57
